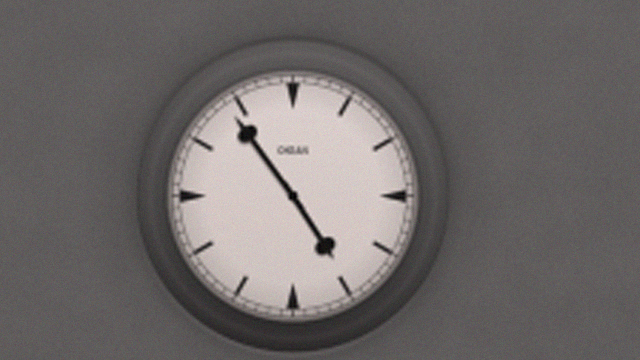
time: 4:54
